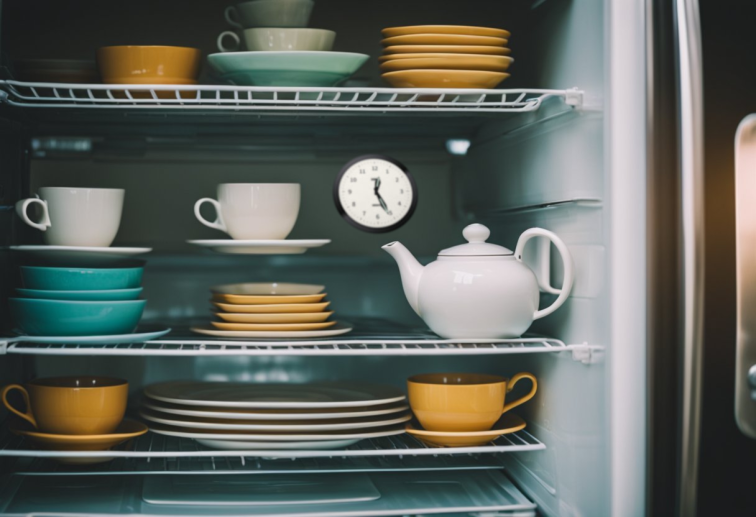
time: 12:26
